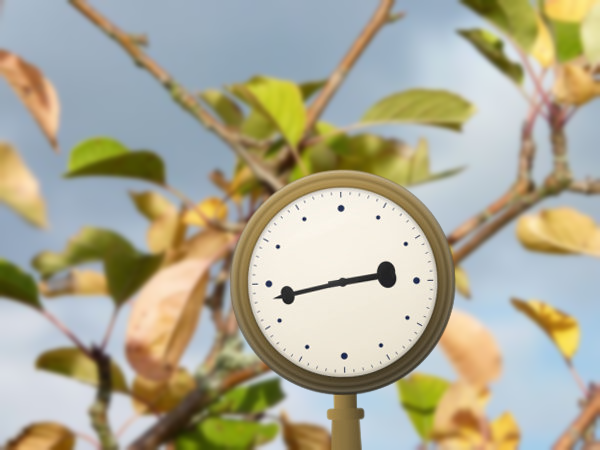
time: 2:43
